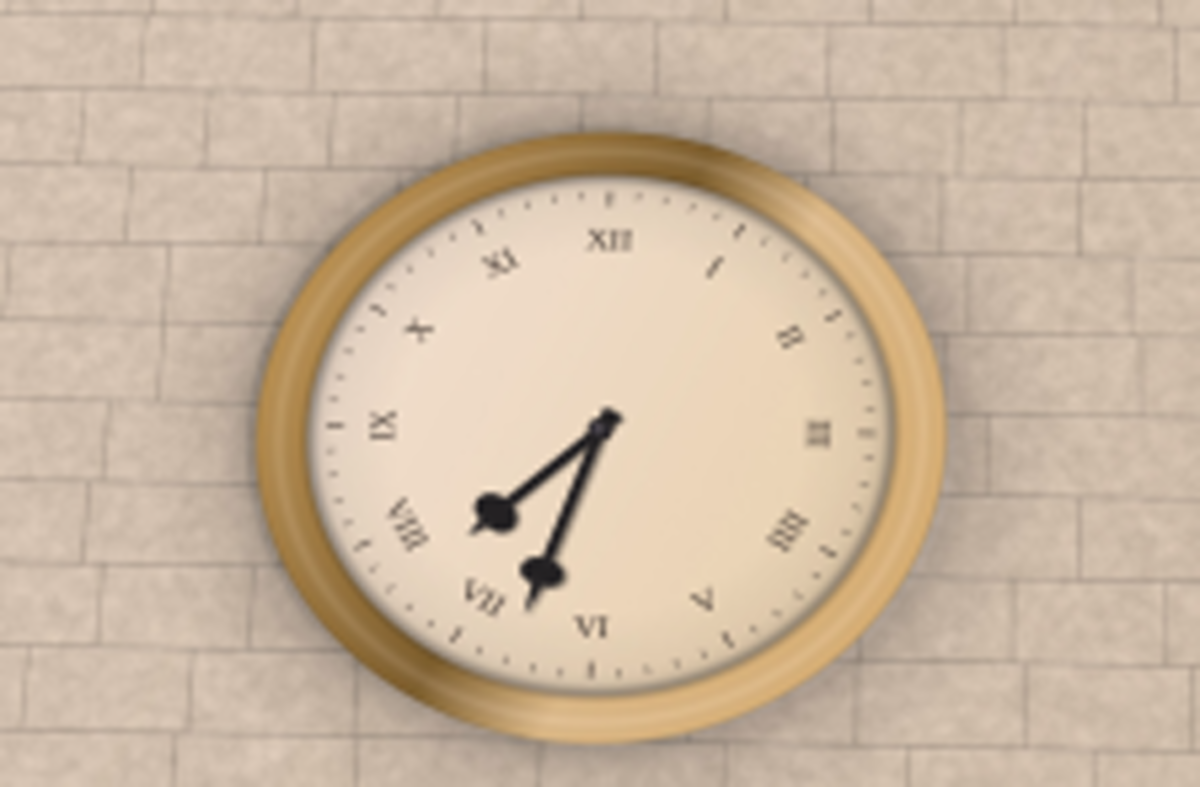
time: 7:33
